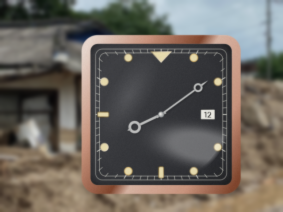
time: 8:09
